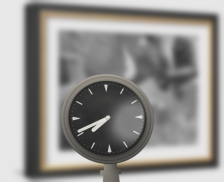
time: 7:41
